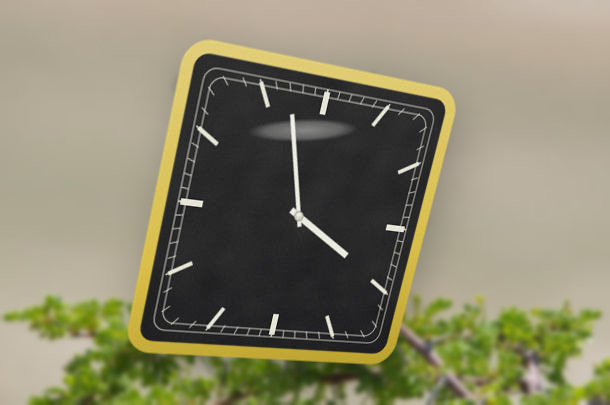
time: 3:57
